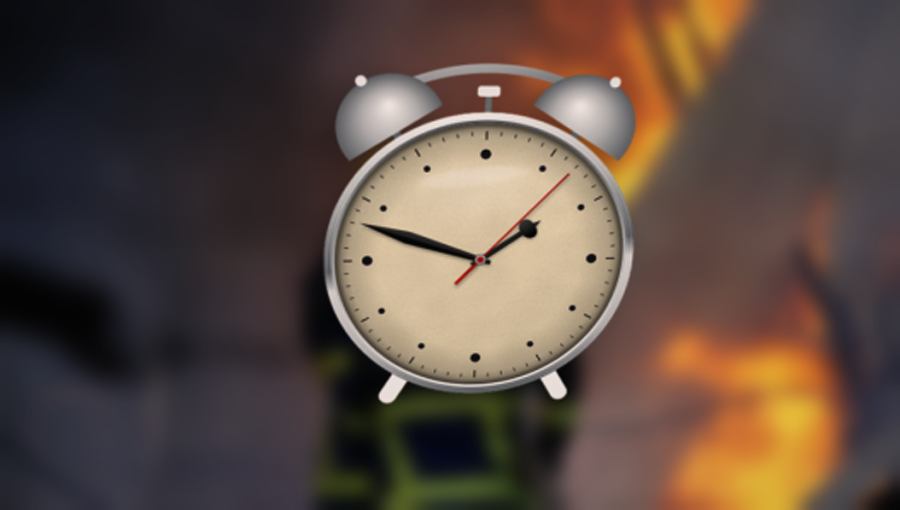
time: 1:48:07
